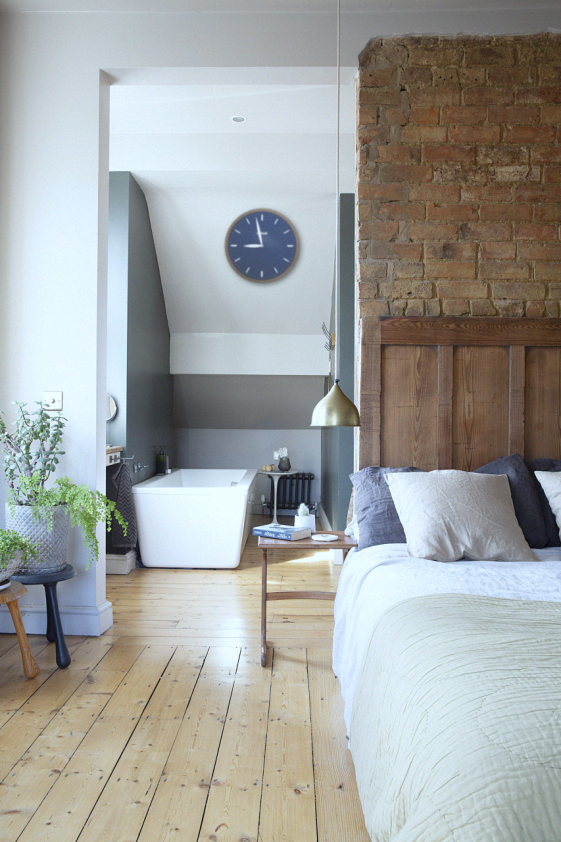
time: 8:58
